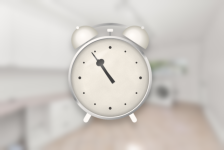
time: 10:54
